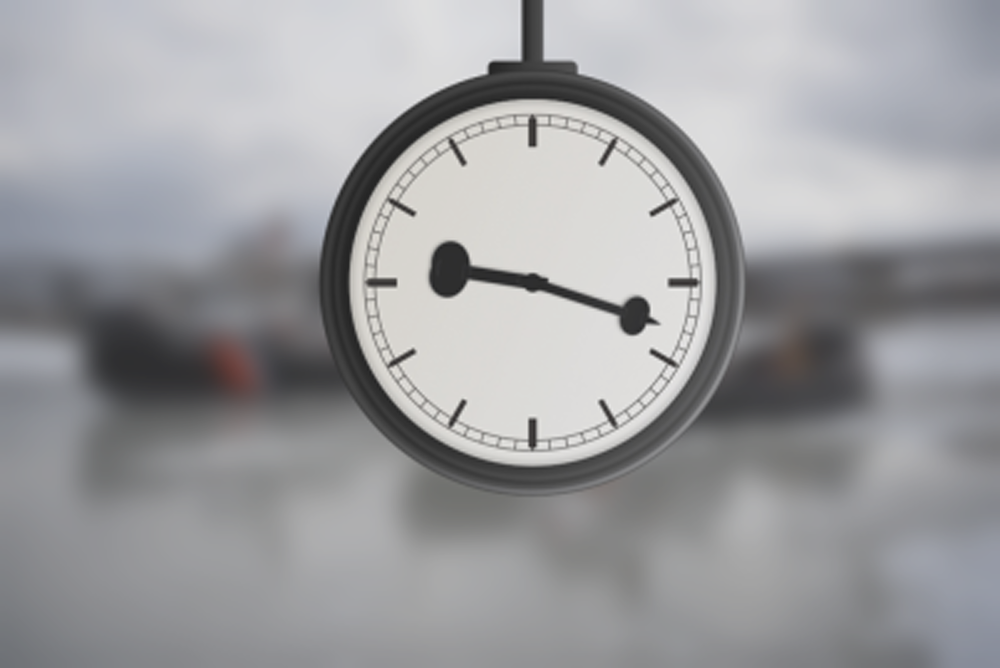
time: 9:18
